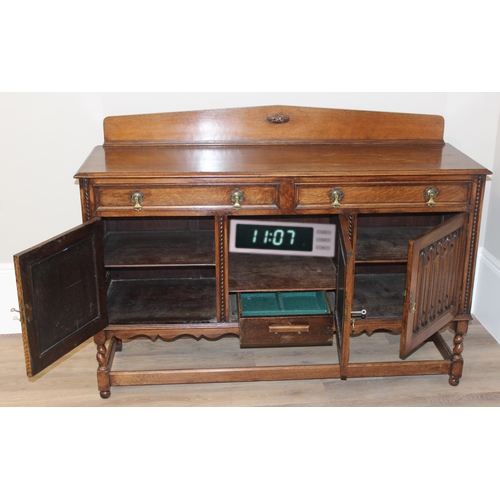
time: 11:07
